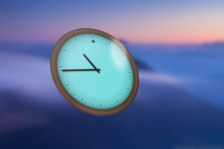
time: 10:44
